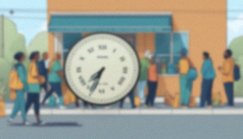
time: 7:34
